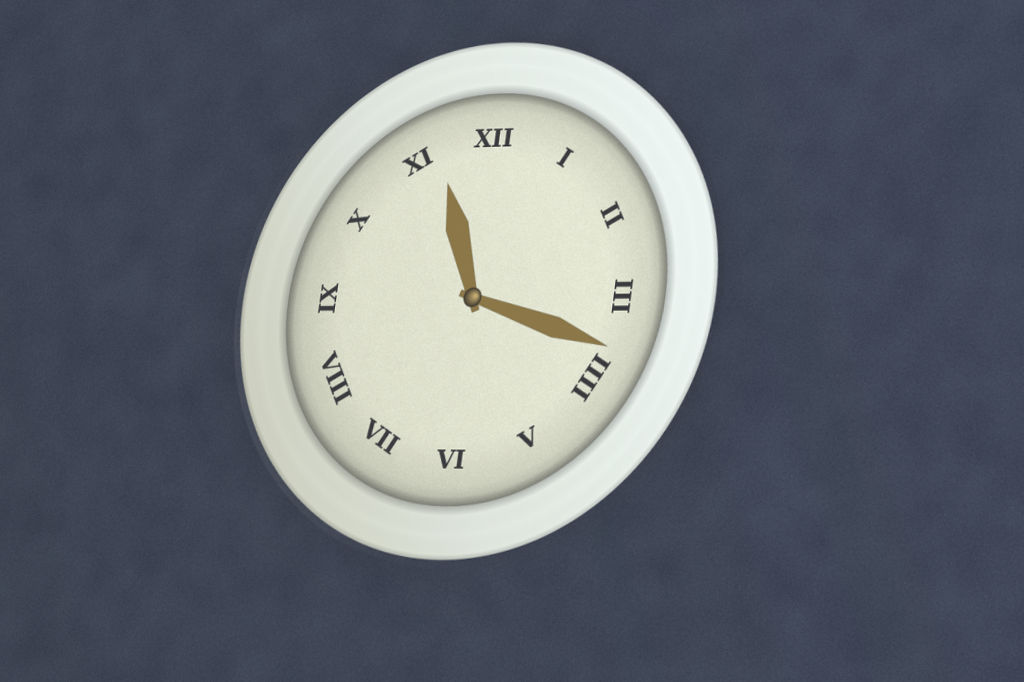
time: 11:18
